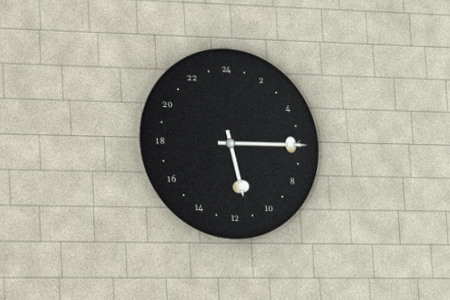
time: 11:15
